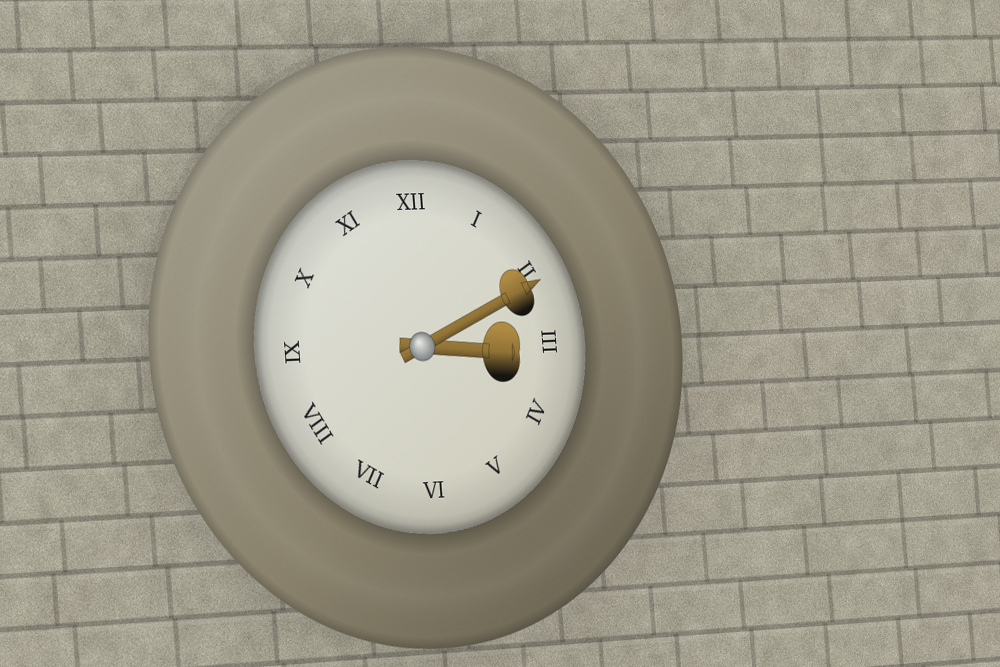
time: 3:11
